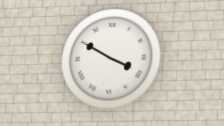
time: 3:50
